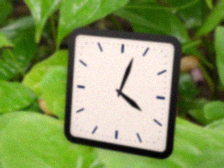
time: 4:03
